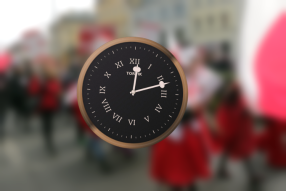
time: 12:12
